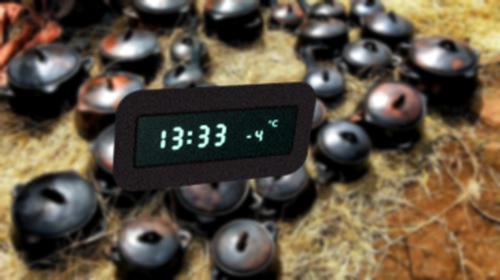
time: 13:33
